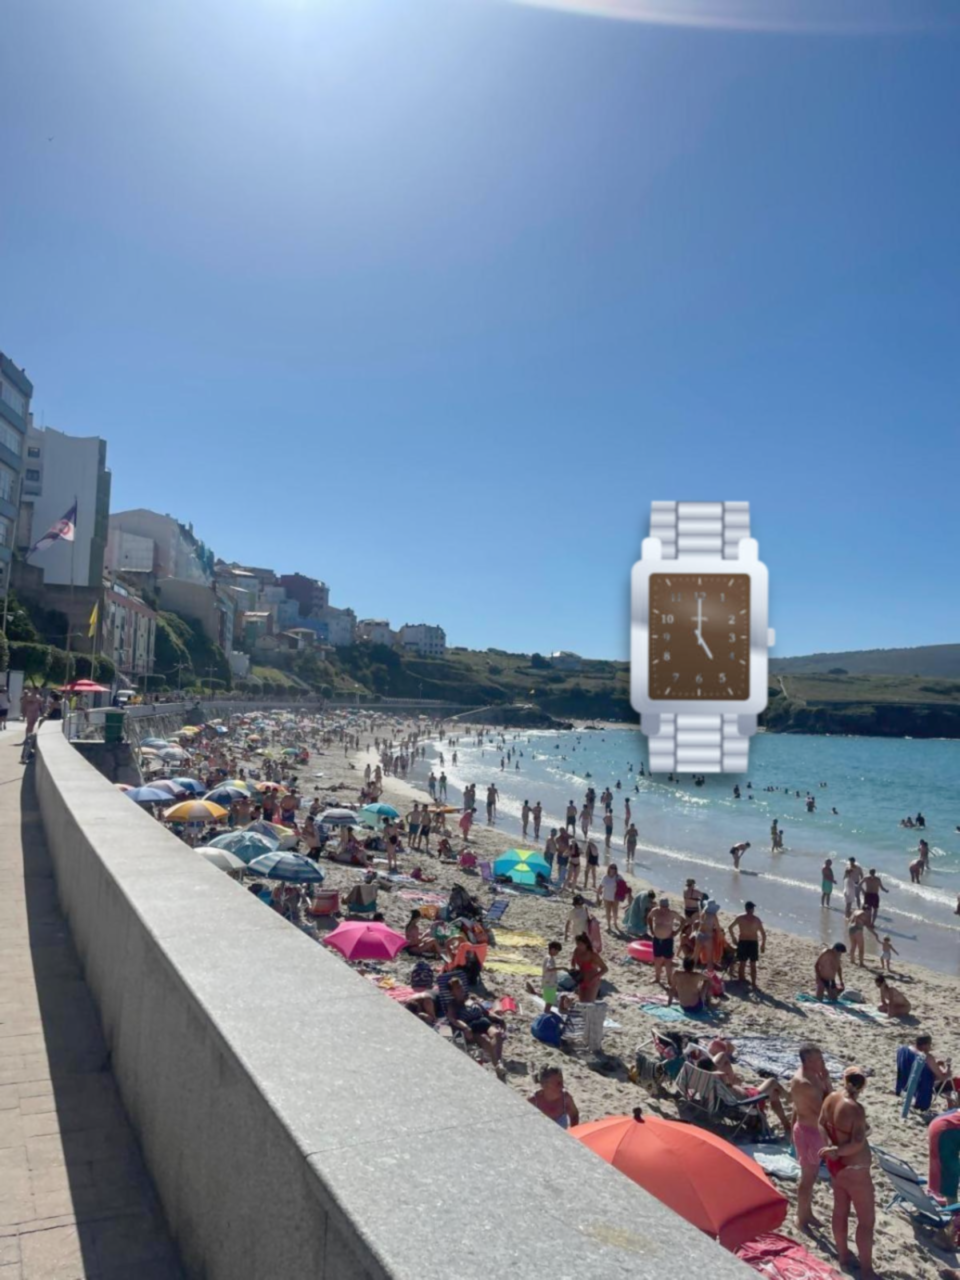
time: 5:00
